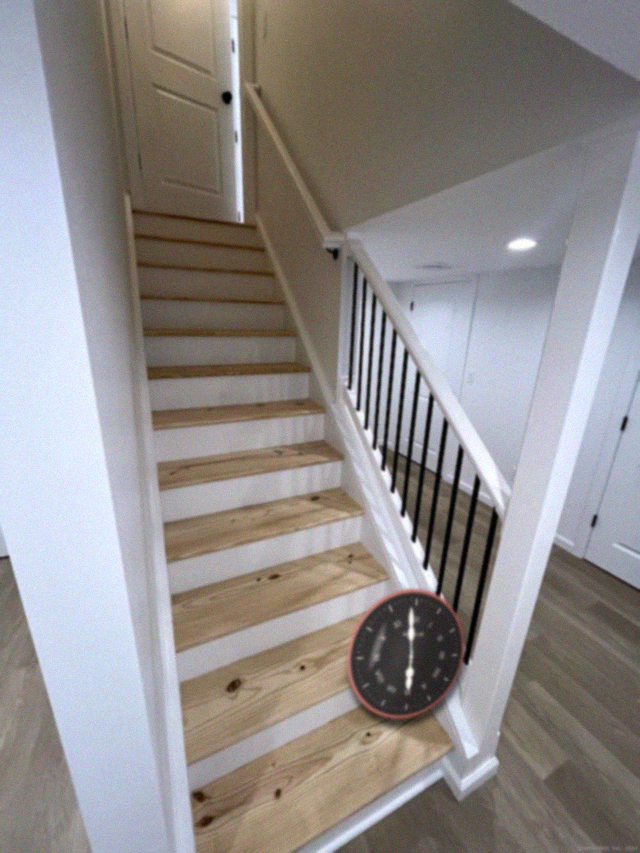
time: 5:59
